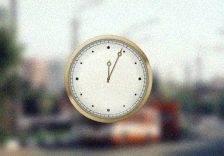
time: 12:04
